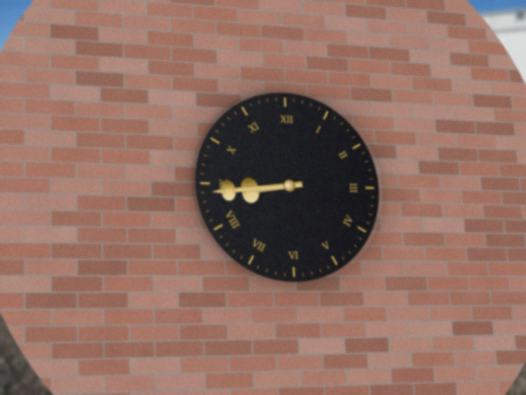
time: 8:44
